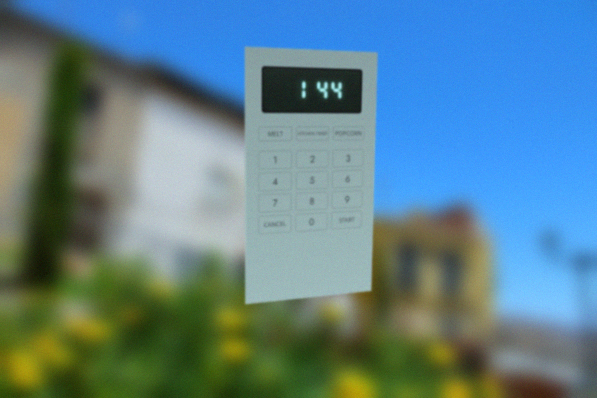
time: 1:44
